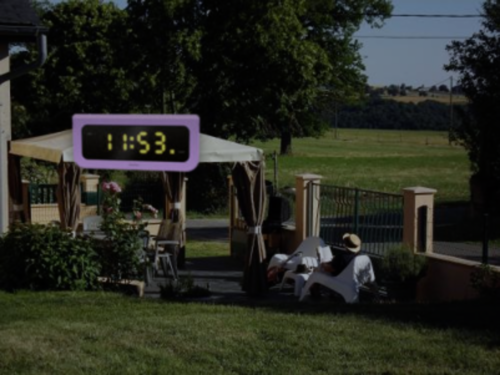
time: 11:53
